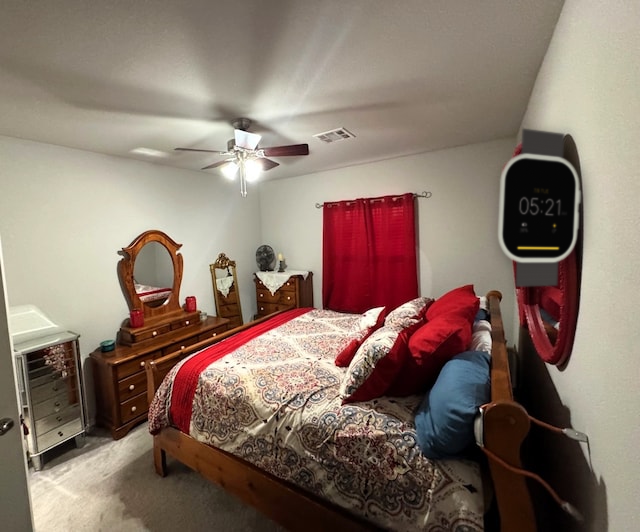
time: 5:21
